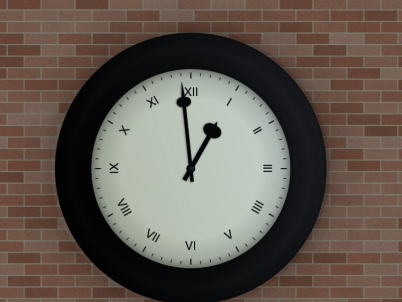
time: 12:59
